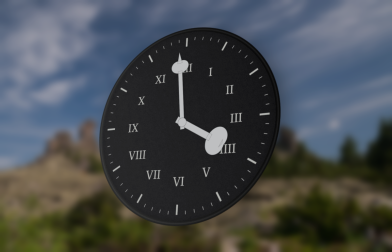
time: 3:59
